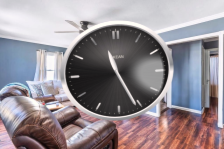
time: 11:26
